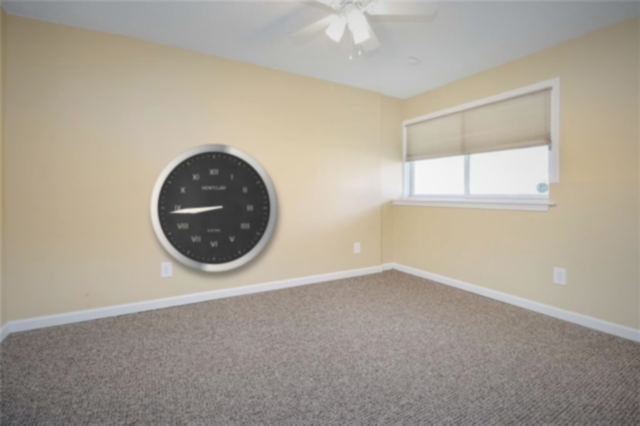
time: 8:44
